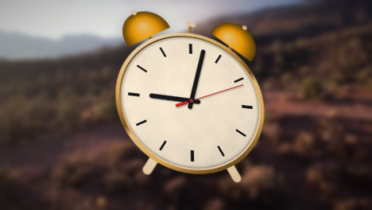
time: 9:02:11
